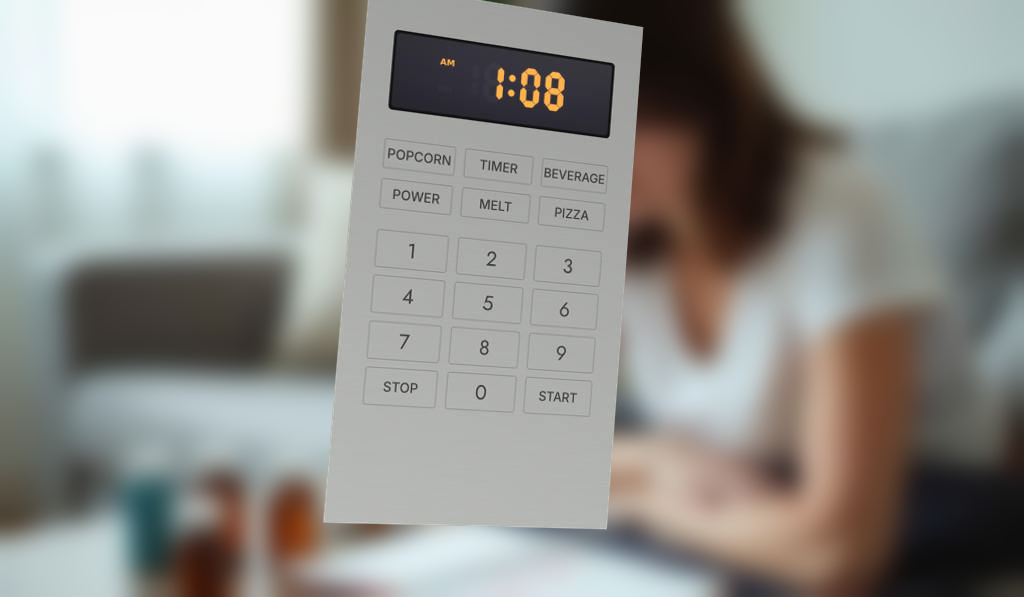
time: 1:08
